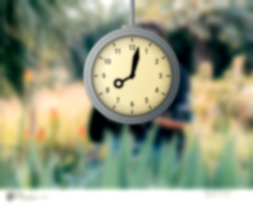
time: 8:02
